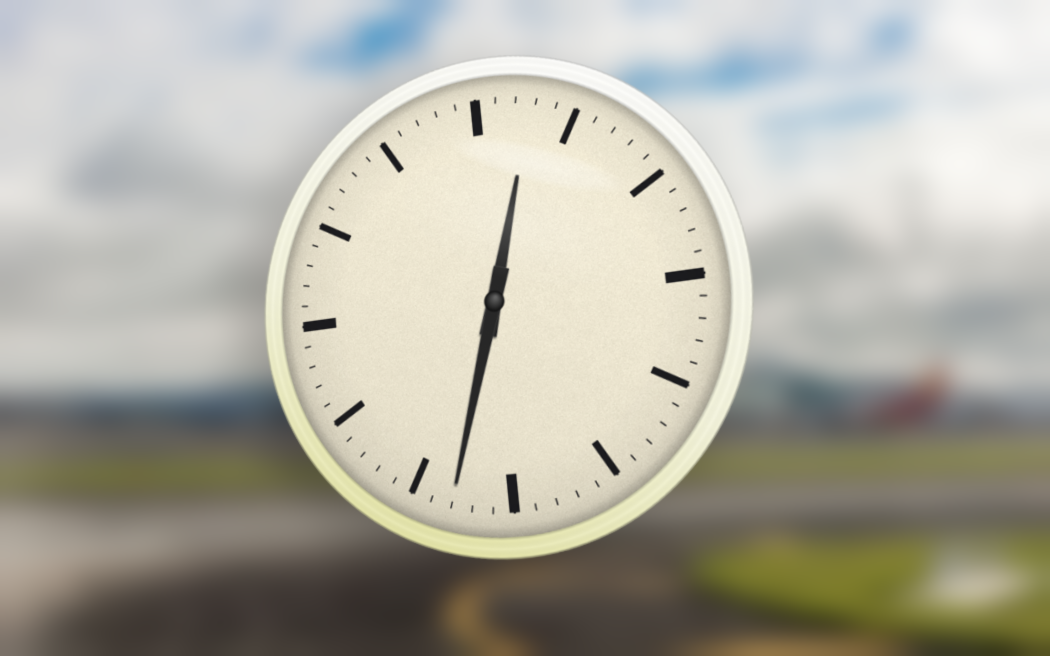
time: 12:33
